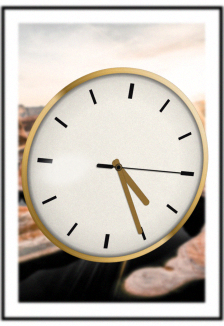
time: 4:25:15
